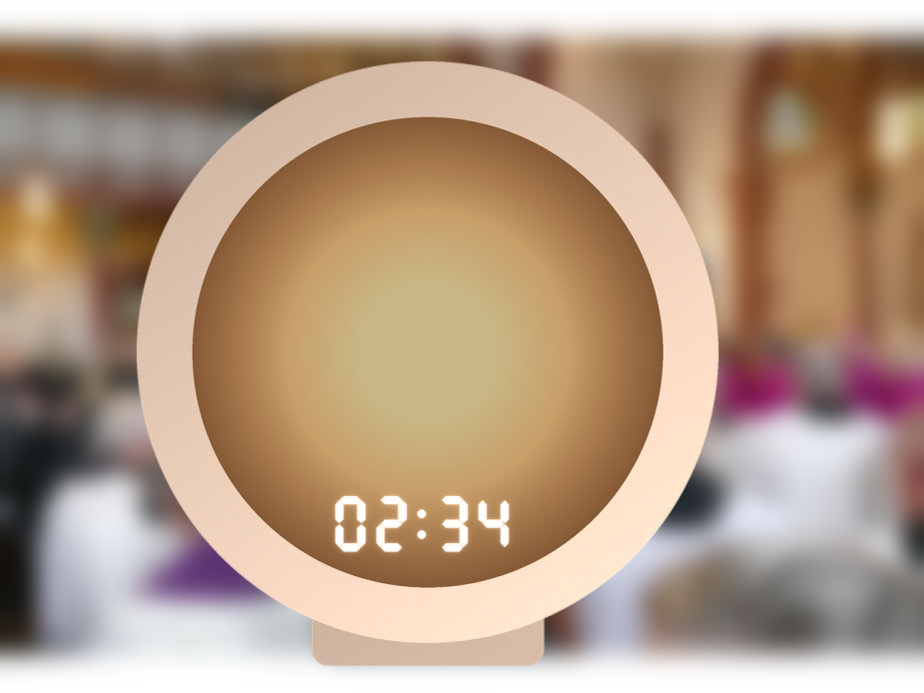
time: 2:34
